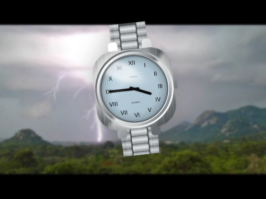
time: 3:45
